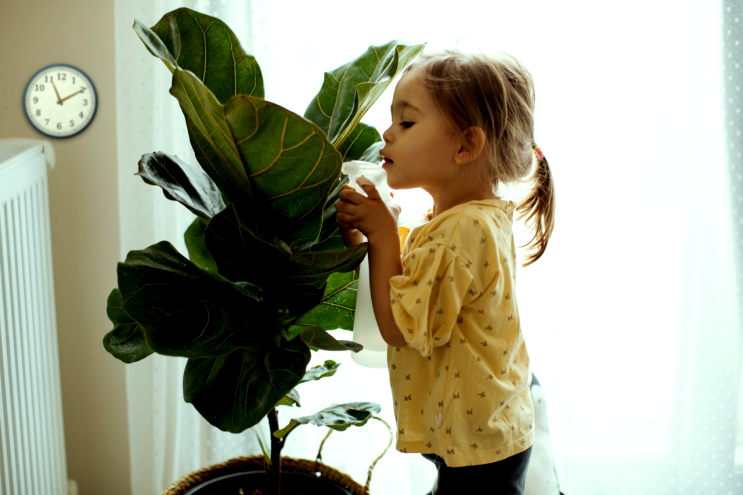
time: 11:10
